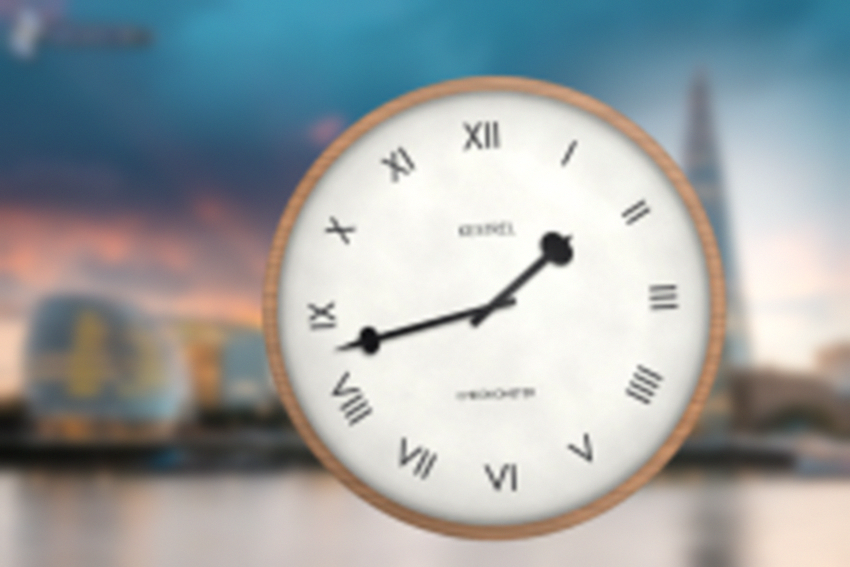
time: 1:43
